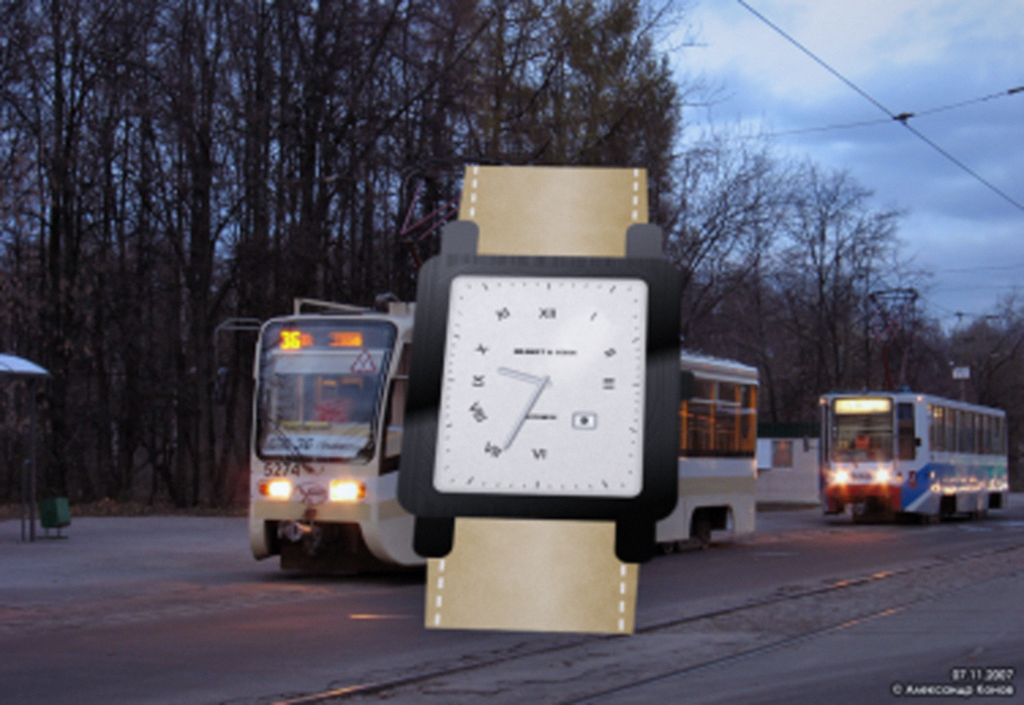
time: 9:34
